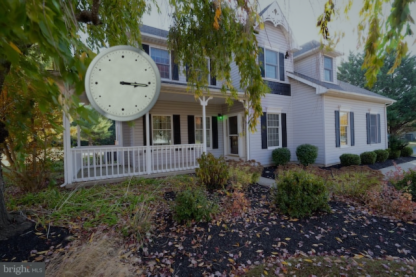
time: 3:16
